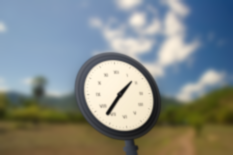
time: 1:37
